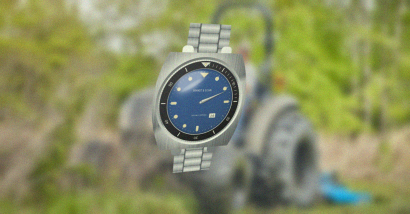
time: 2:11
